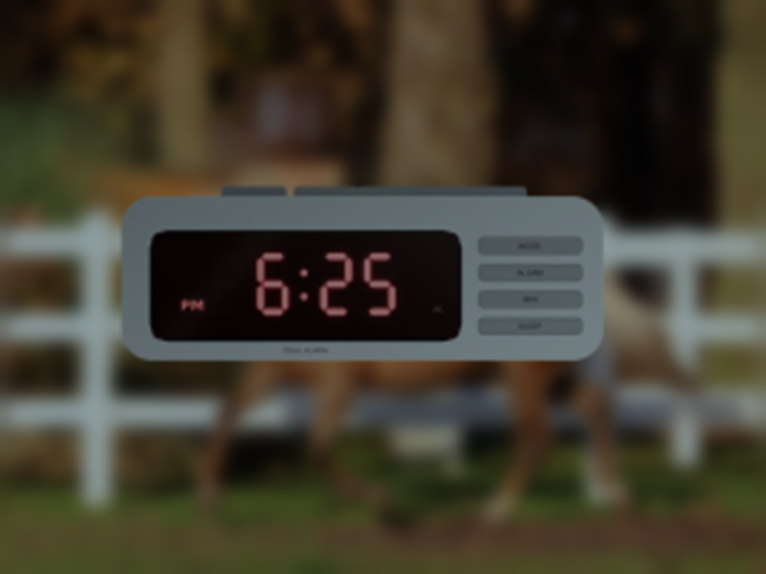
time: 6:25
